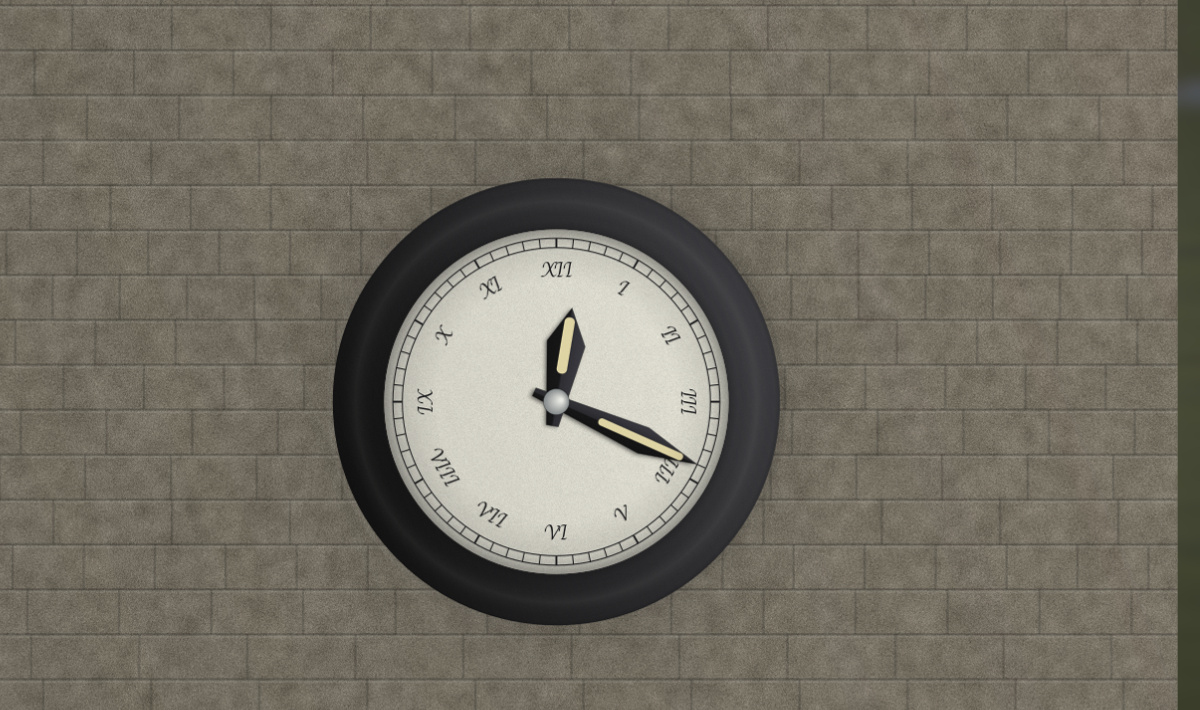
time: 12:19
